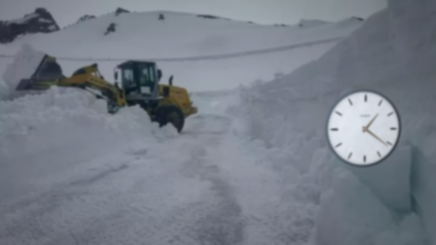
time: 1:21
